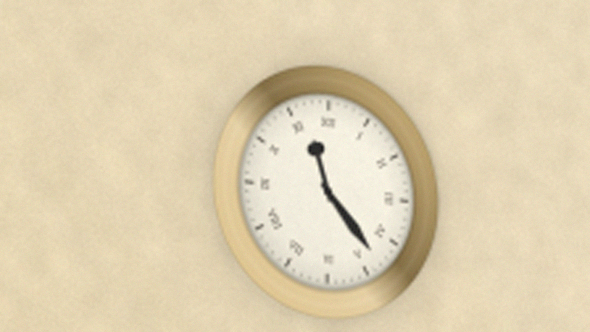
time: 11:23
